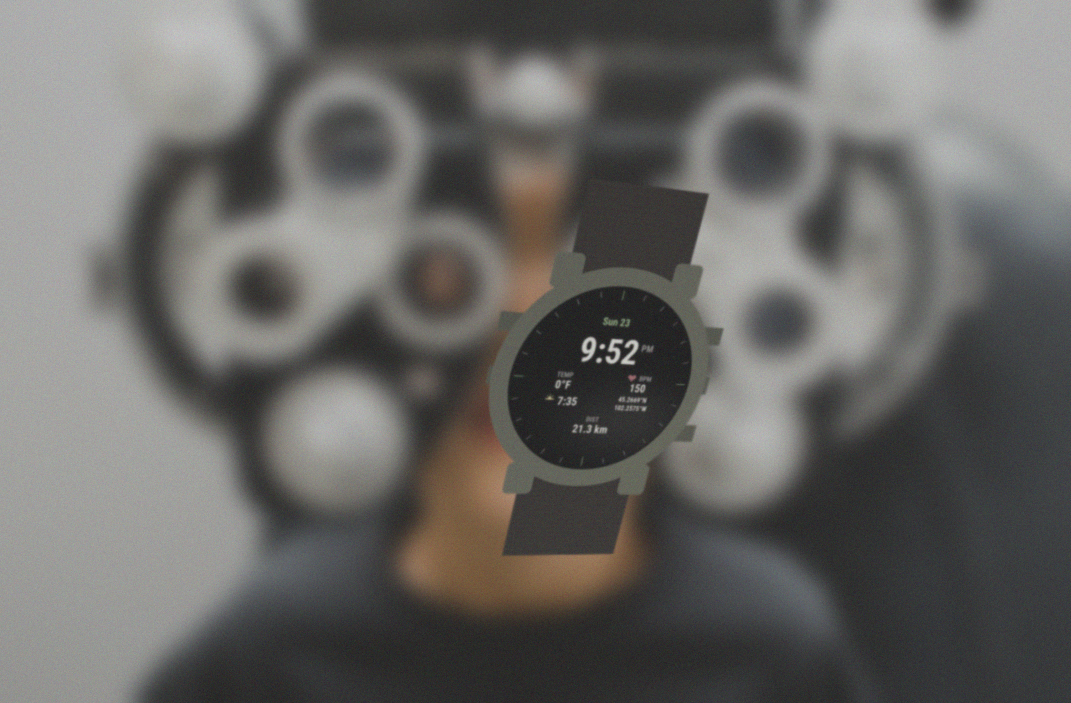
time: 9:52
